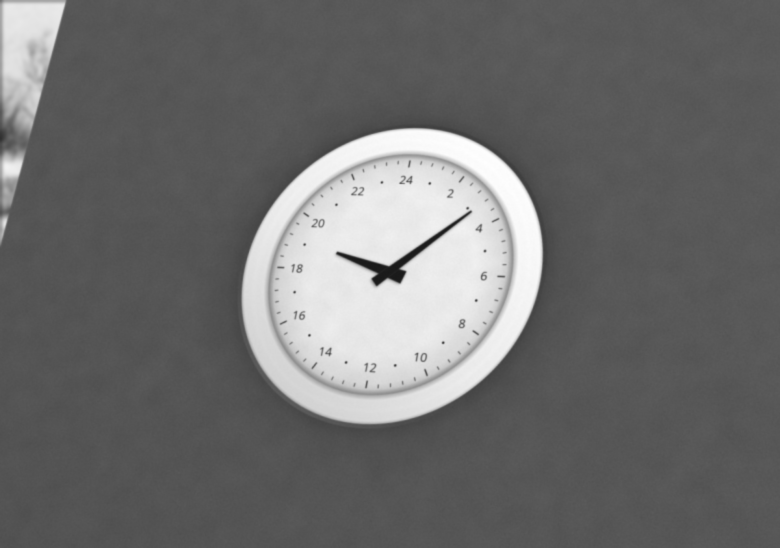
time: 19:08
